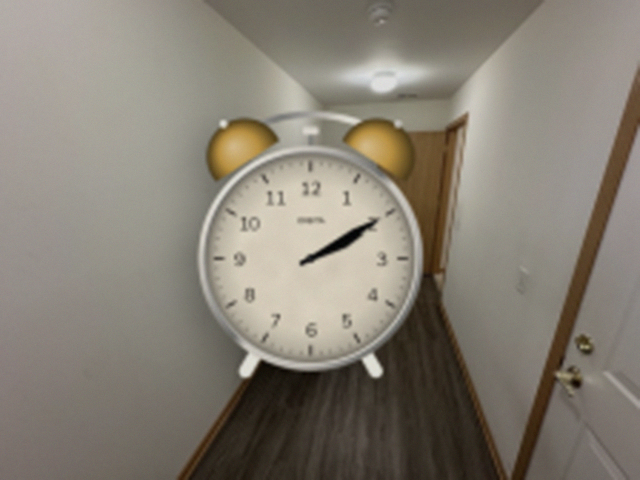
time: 2:10
